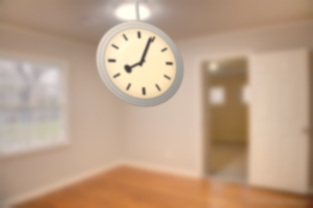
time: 8:04
